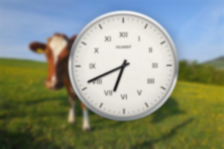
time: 6:41
